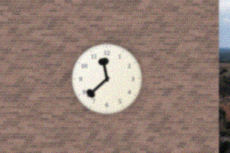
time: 11:38
